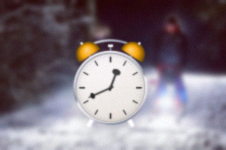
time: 12:41
